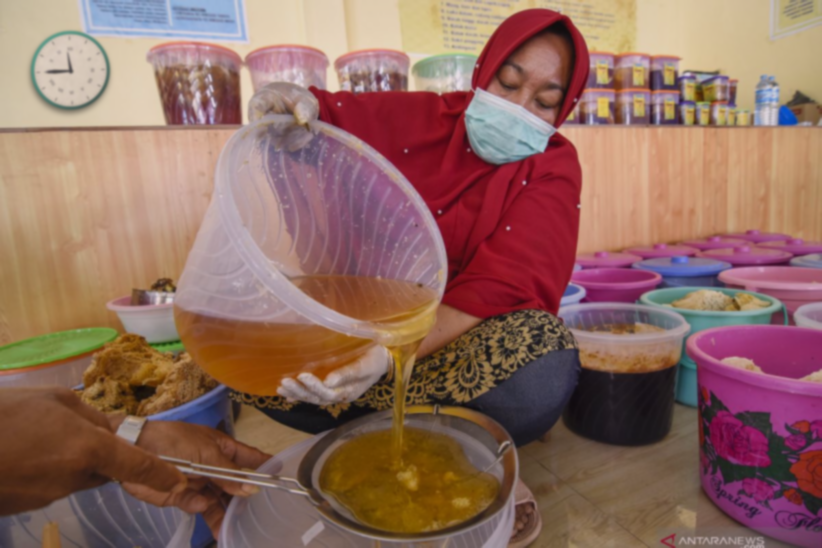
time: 11:45
